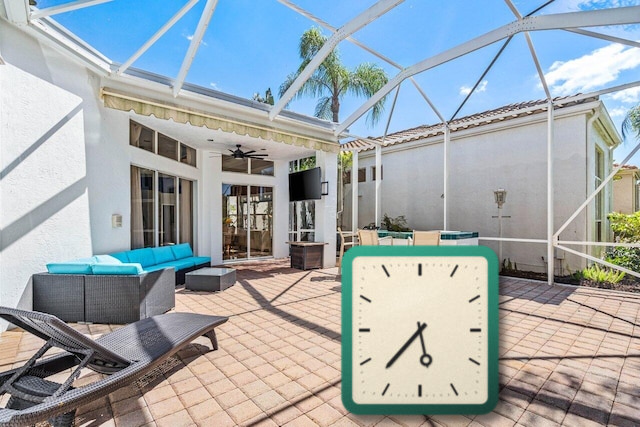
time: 5:37
